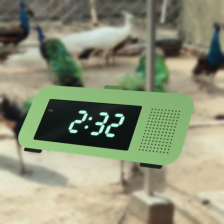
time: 2:32
